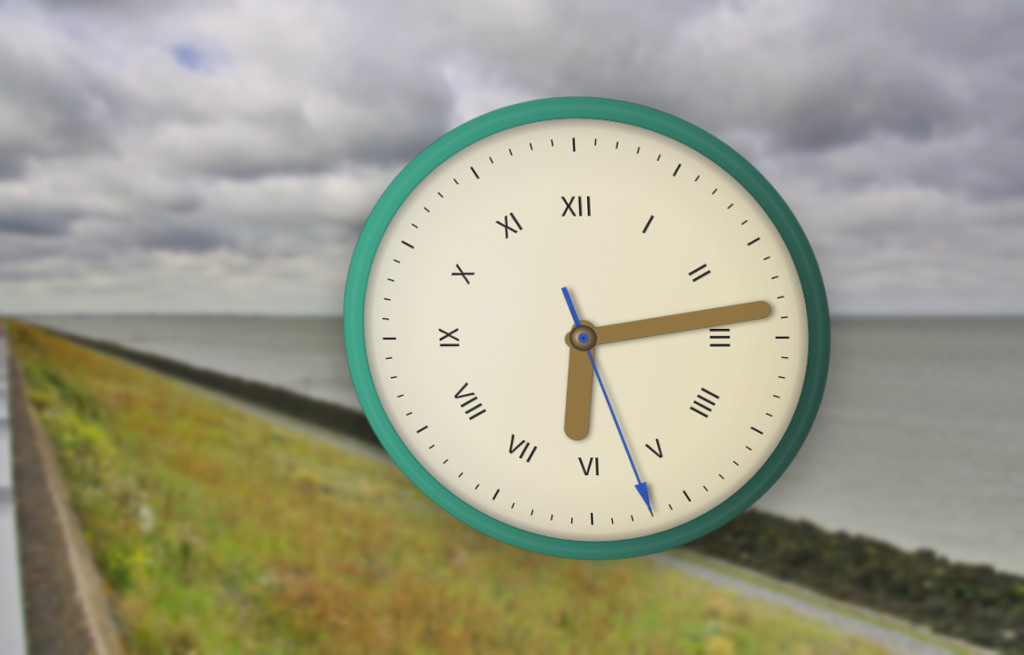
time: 6:13:27
